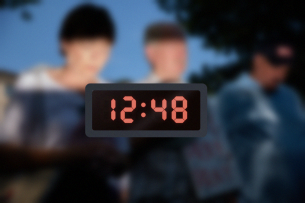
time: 12:48
